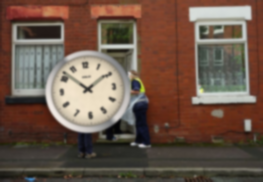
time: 1:52
